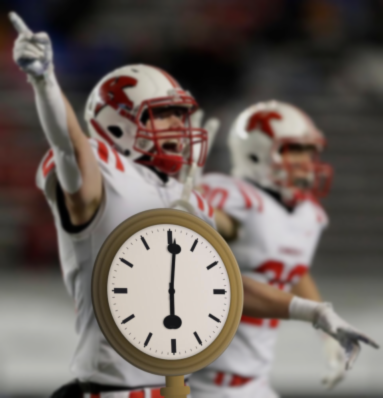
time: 6:01
